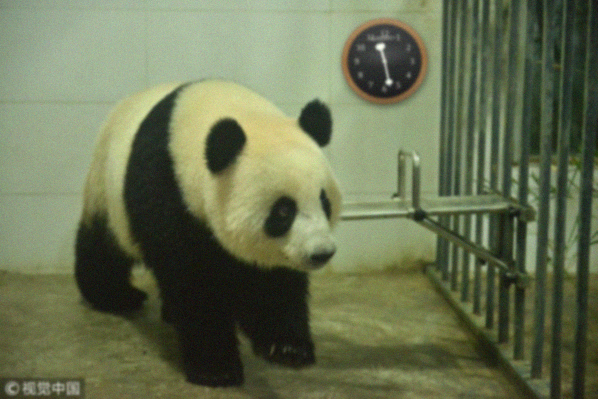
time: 11:28
